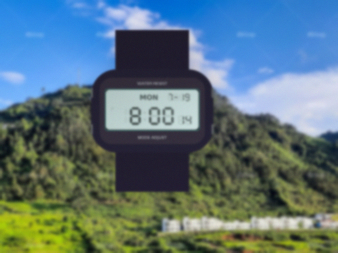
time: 8:00
